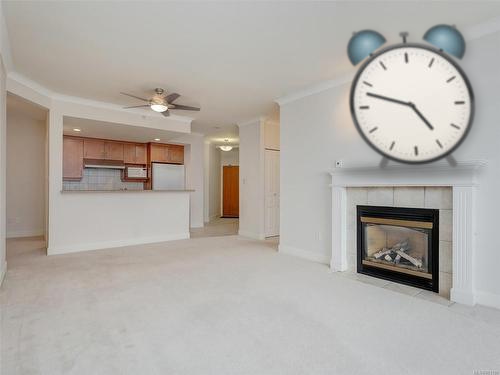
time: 4:48
